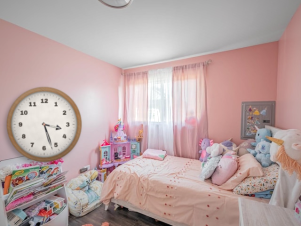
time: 3:27
